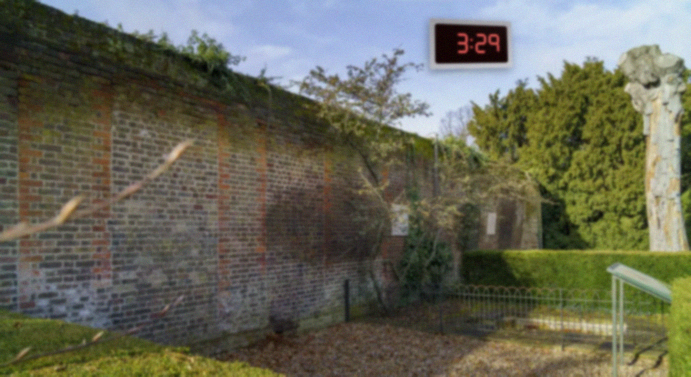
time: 3:29
